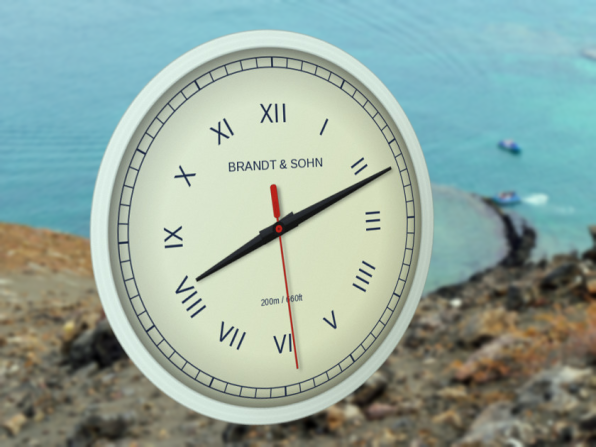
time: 8:11:29
